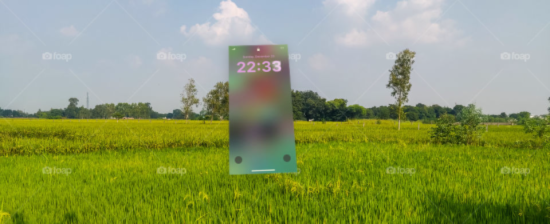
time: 22:33
